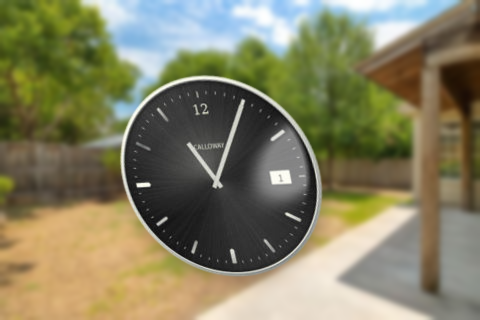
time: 11:05
